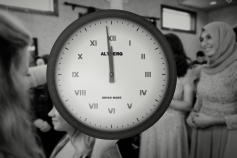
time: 11:59
